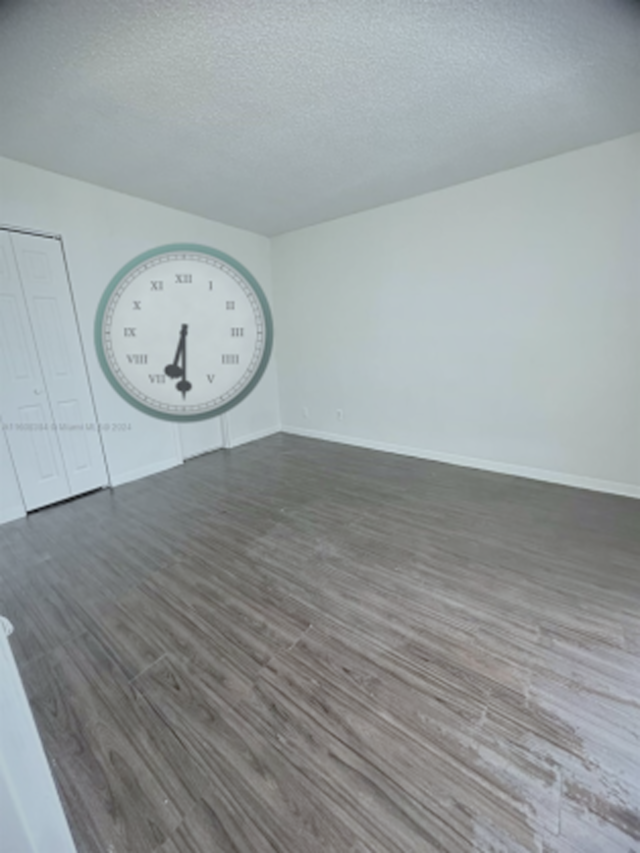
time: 6:30
